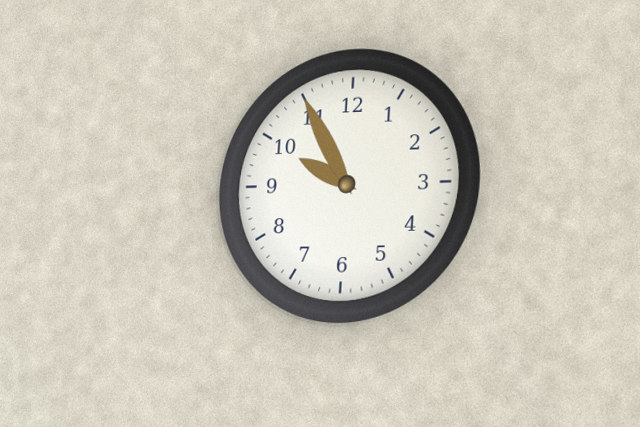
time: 9:55
